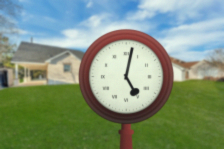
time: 5:02
